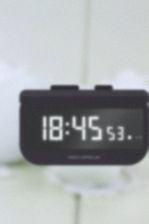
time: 18:45:53
